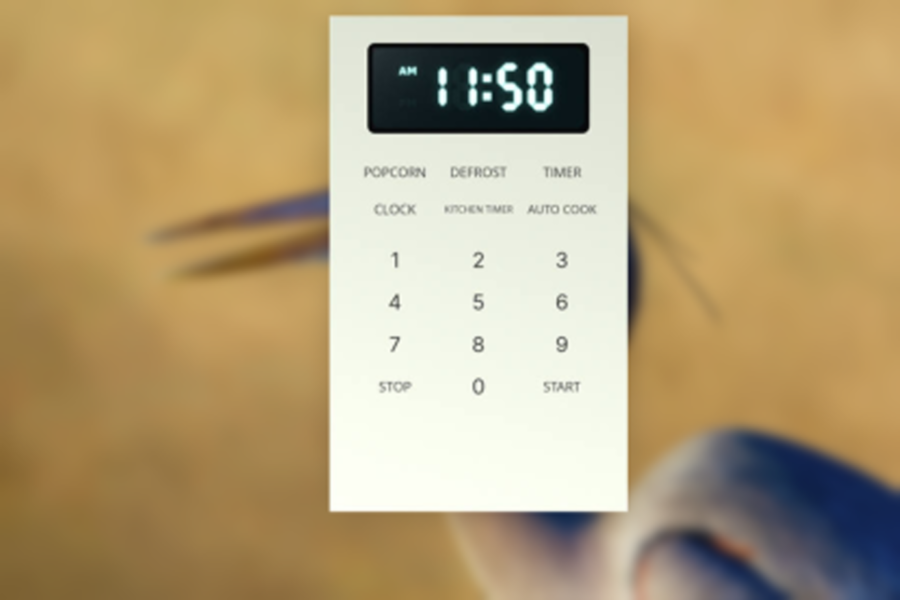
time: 11:50
